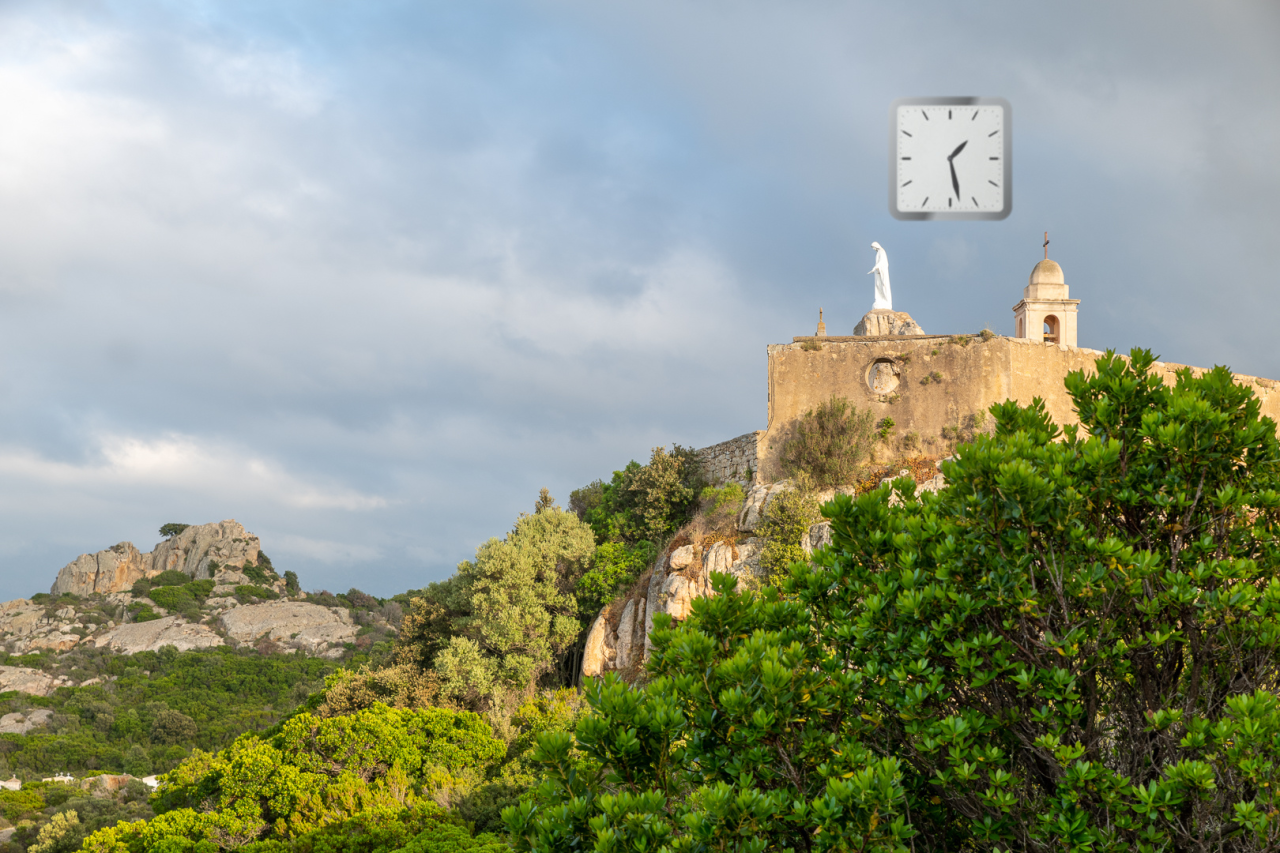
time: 1:28
